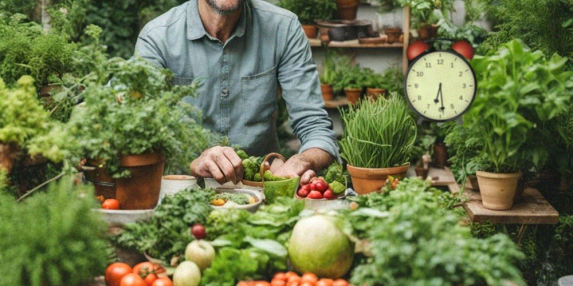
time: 6:29
